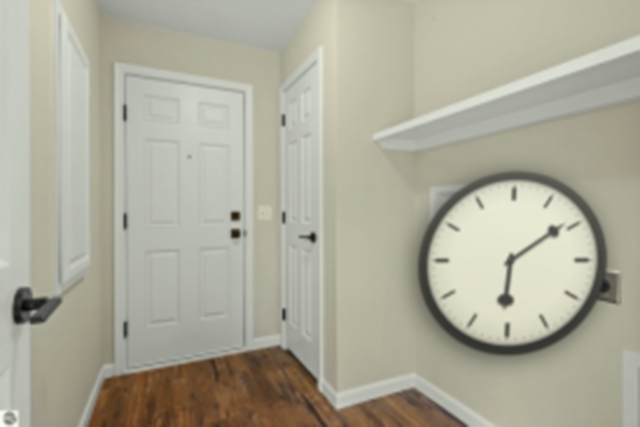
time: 6:09
